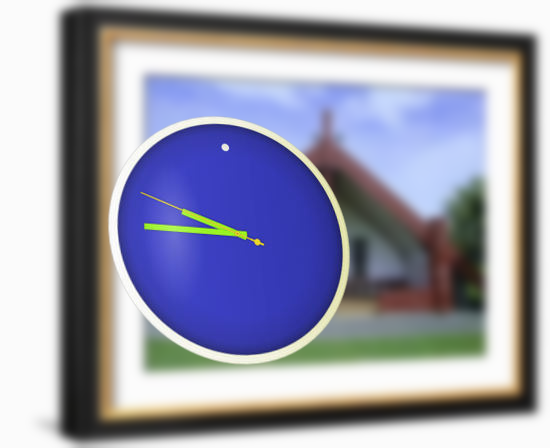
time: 9:45:49
